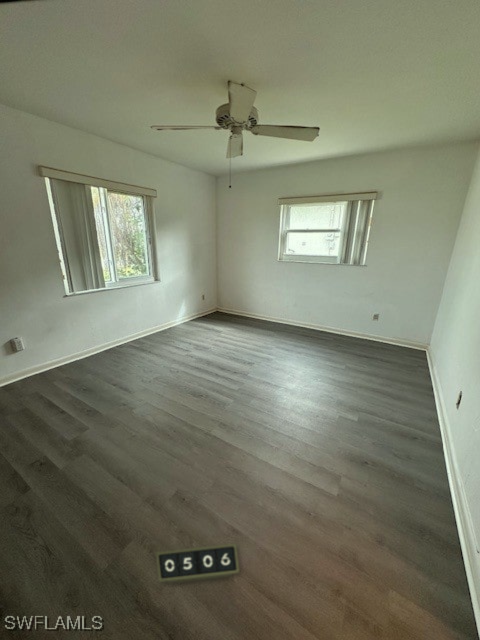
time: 5:06
